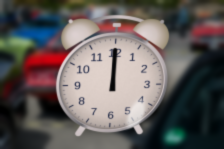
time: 12:00
